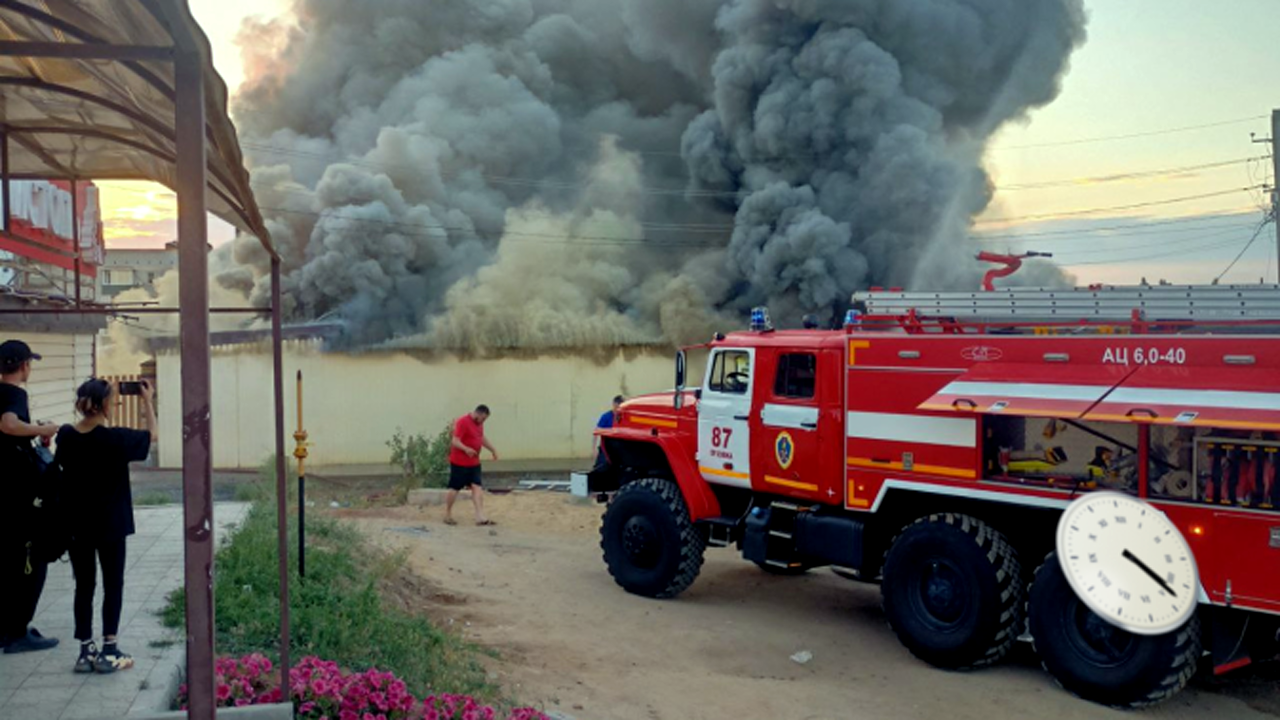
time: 4:23
